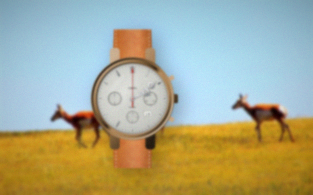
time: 2:09
